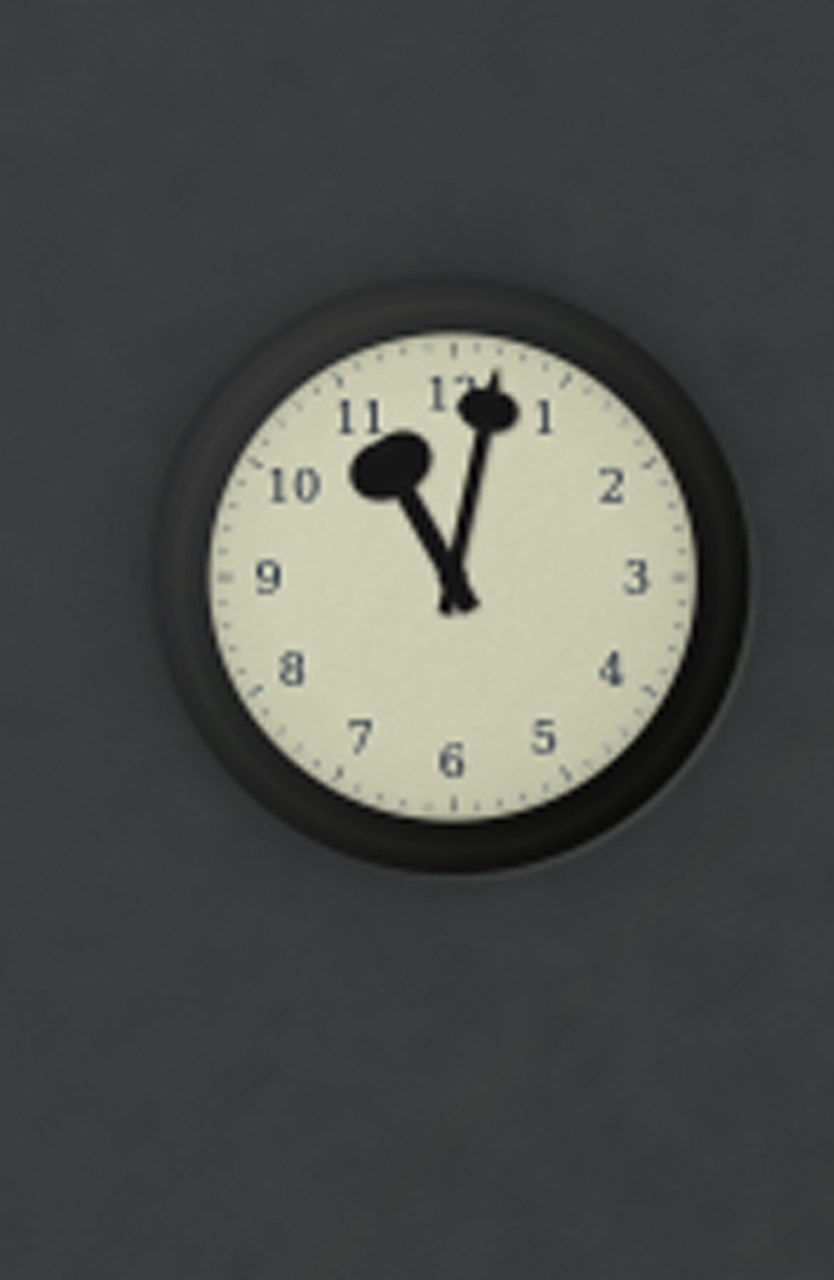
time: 11:02
